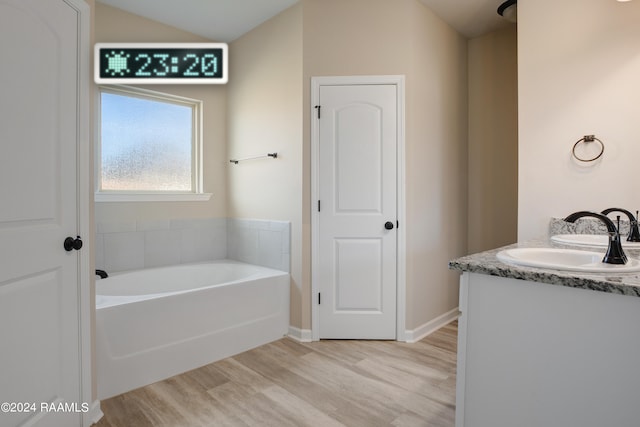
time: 23:20
